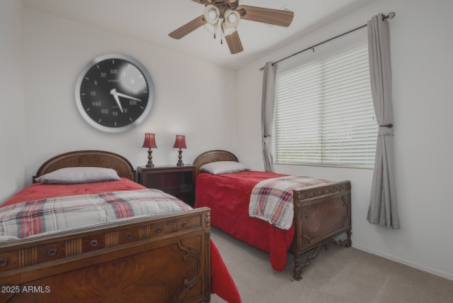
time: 5:18
